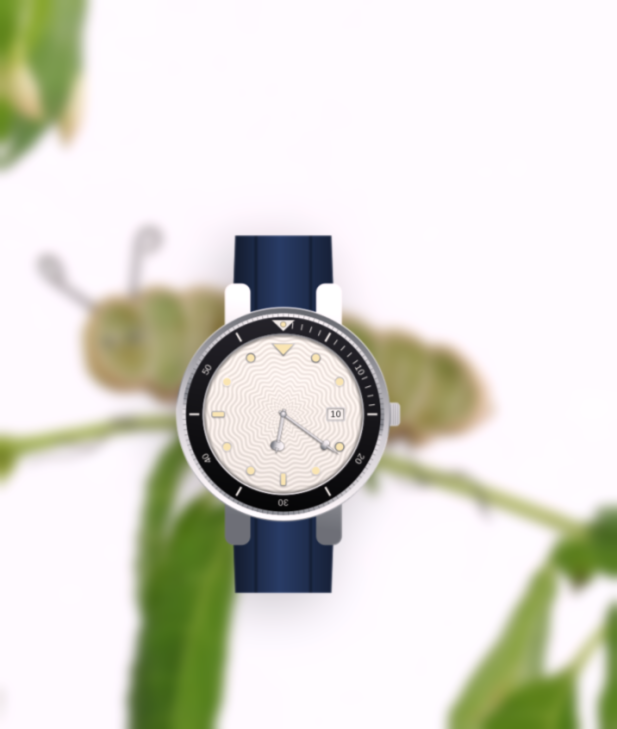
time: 6:21
